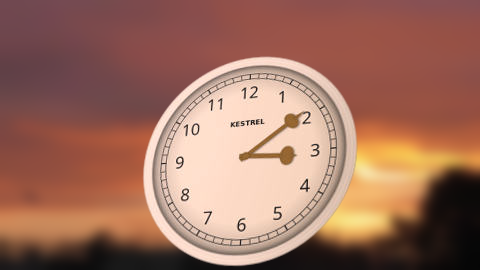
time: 3:09
